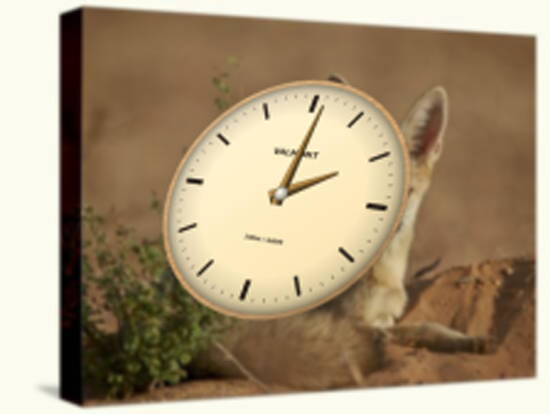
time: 2:01
